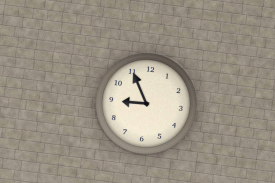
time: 8:55
